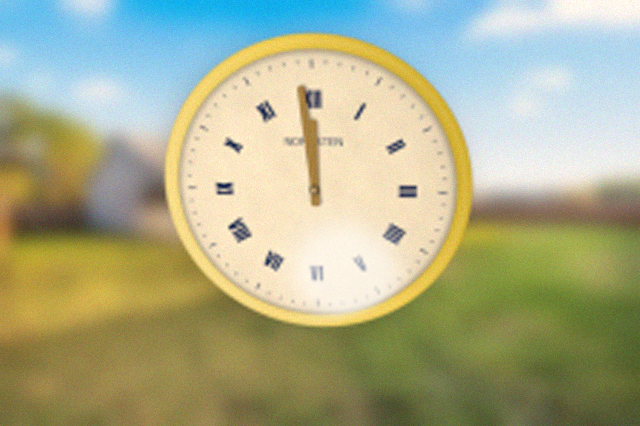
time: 11:59
